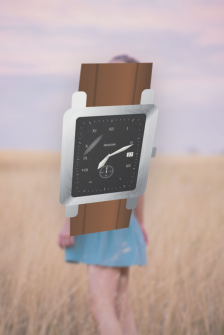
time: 7:11
